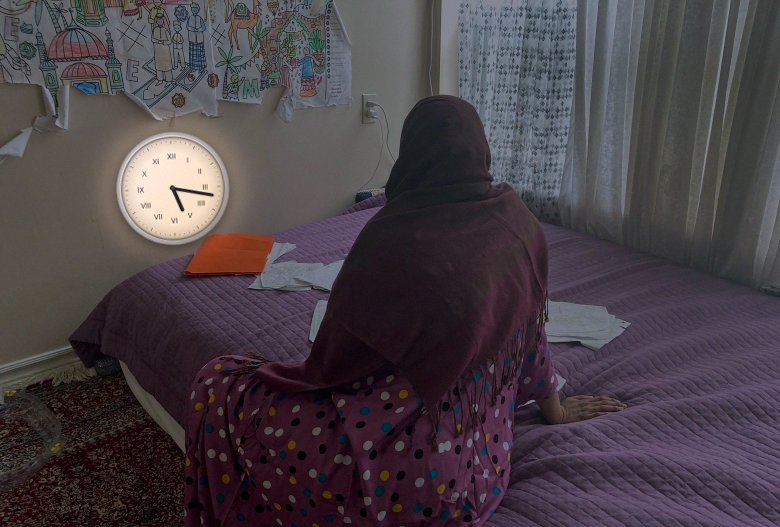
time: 5:17
